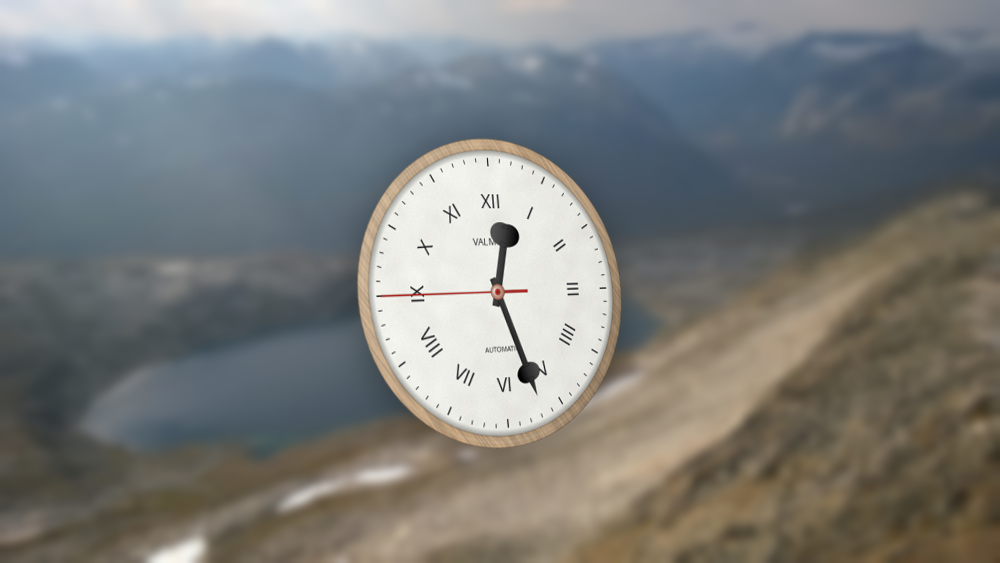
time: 12:26:45
